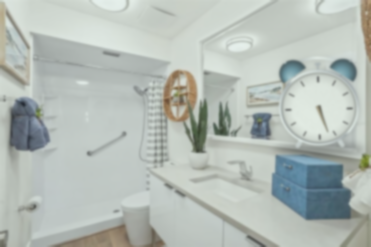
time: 5:27
